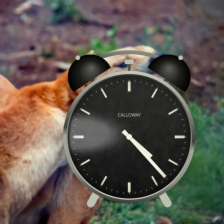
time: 4:23
